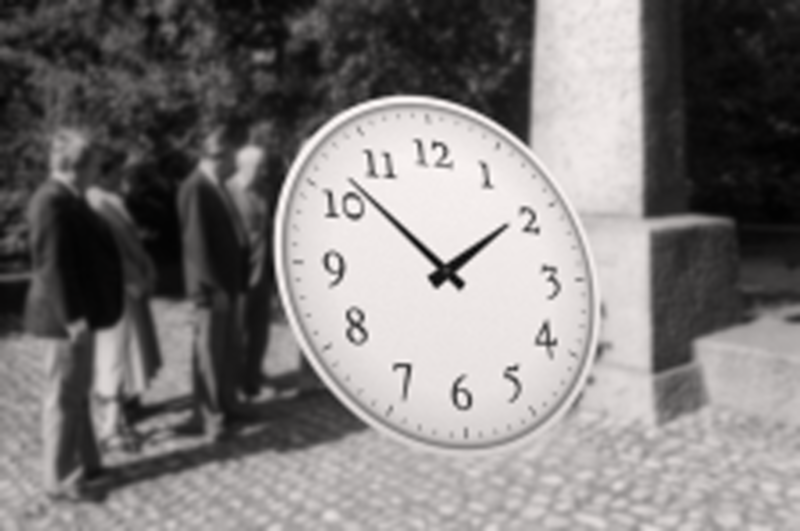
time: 1:52
